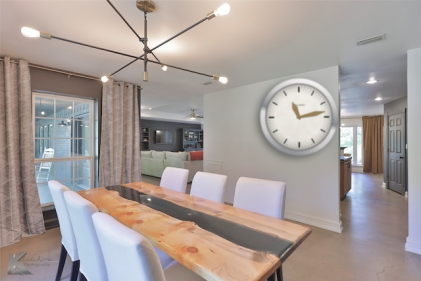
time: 11:13
